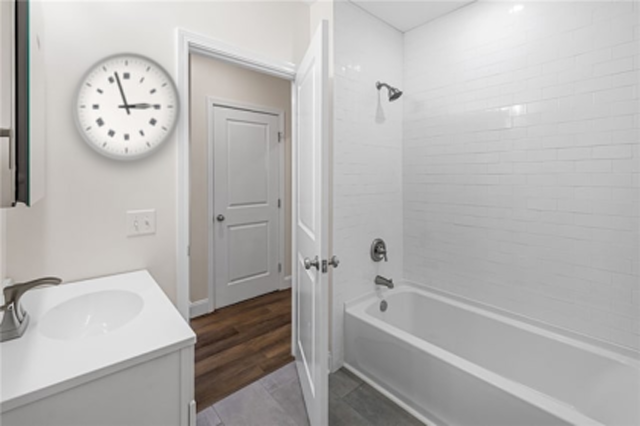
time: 2:57
